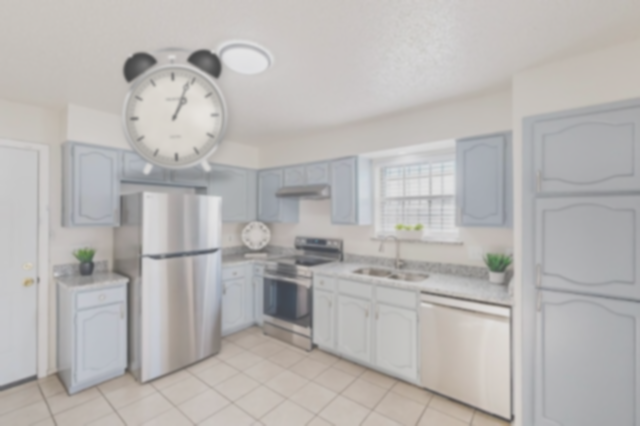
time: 1:04
